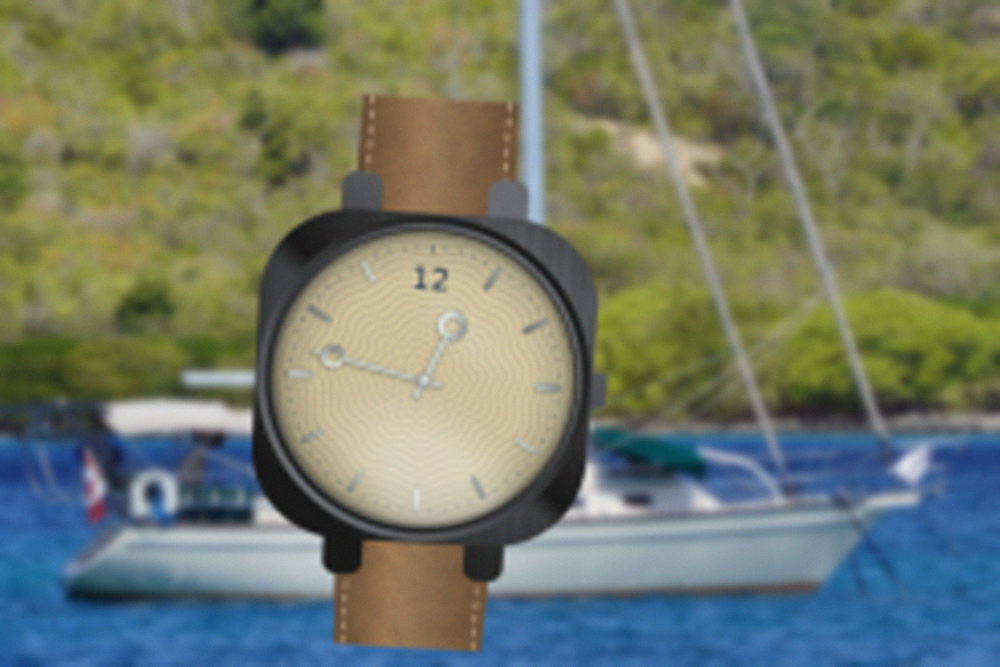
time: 12:47
